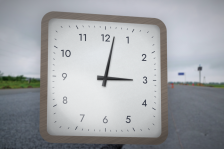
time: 3:02
